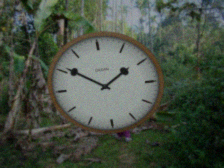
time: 1:51
